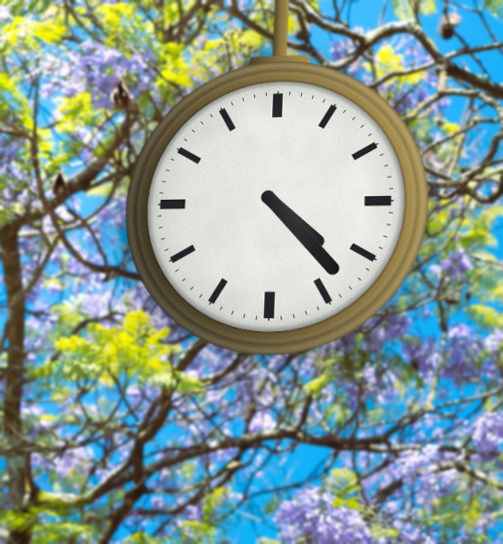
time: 4:23
